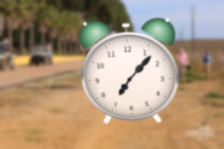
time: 7:07
